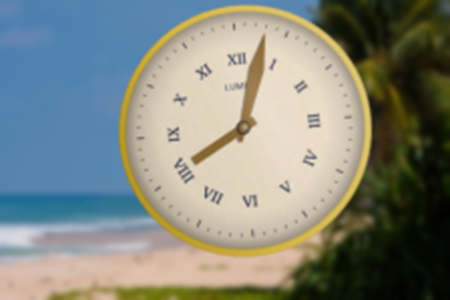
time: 8:03
